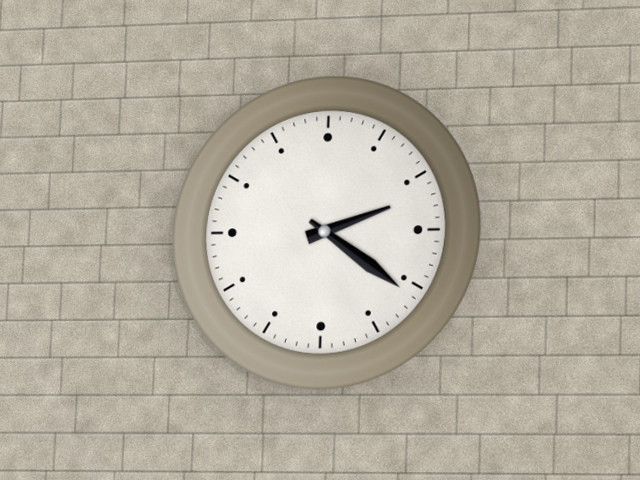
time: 2:21
